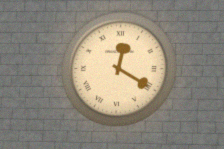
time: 12:20
